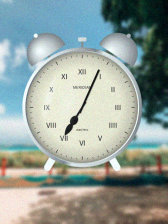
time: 7:04
